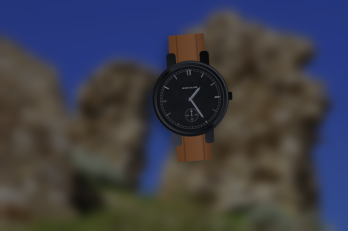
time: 1:25
